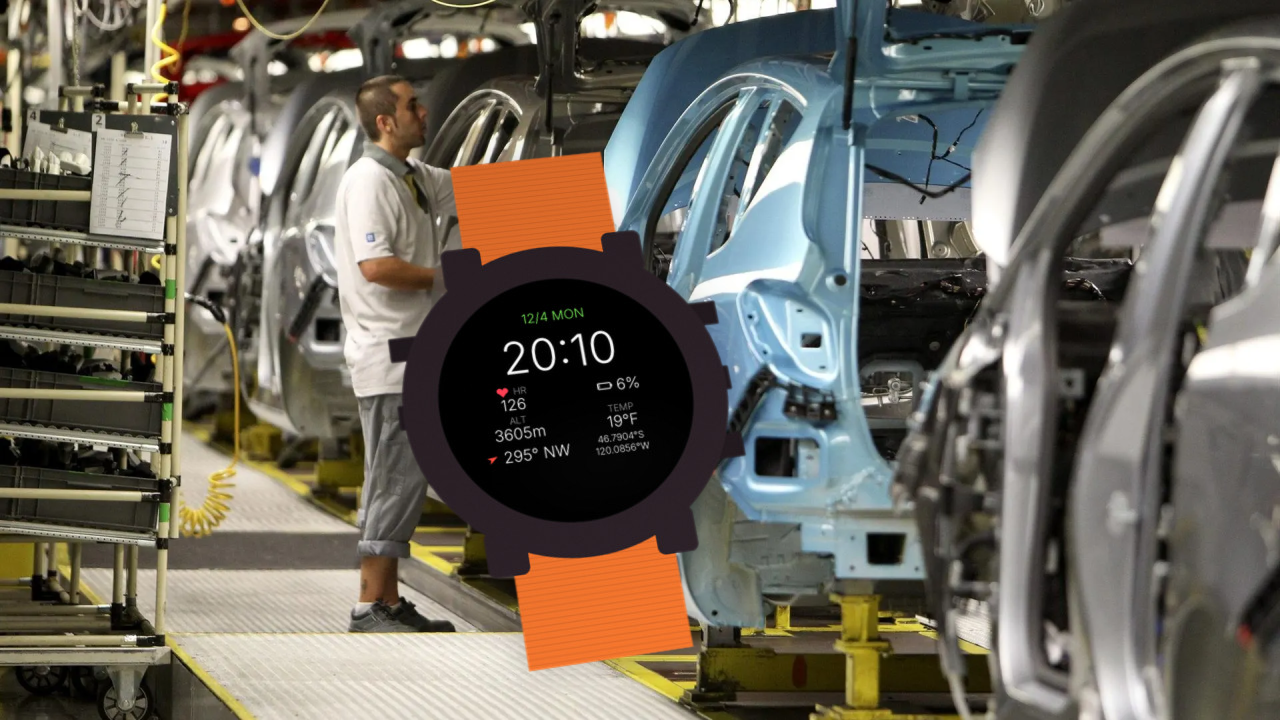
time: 20:10
